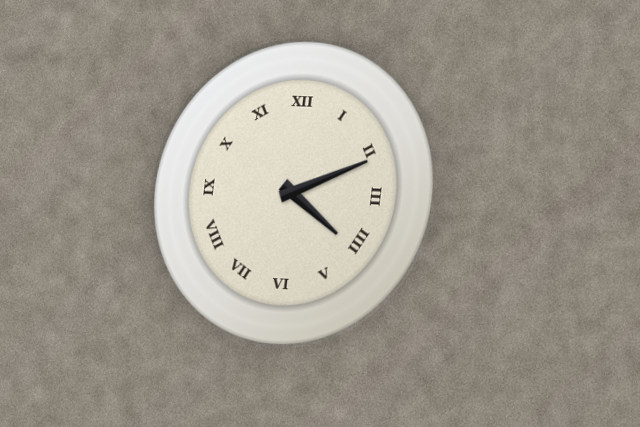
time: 4:11
